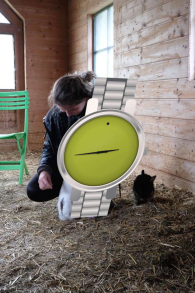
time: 2:44
